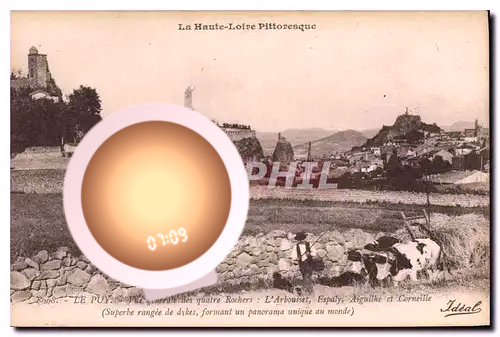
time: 7:09
